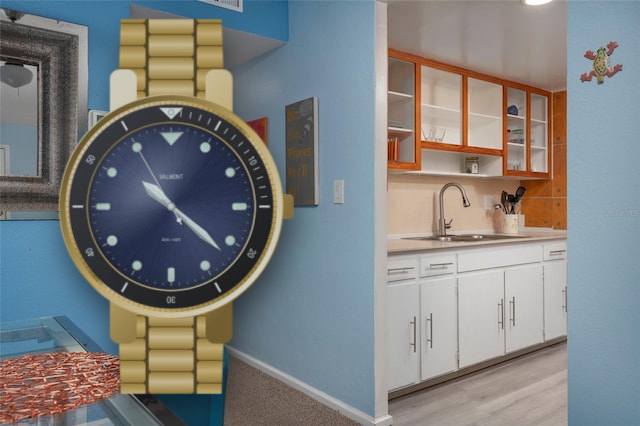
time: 10:21:55
